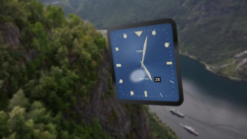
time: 5:03
